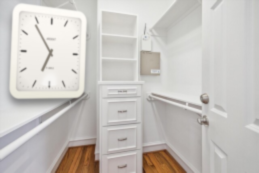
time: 6:54
